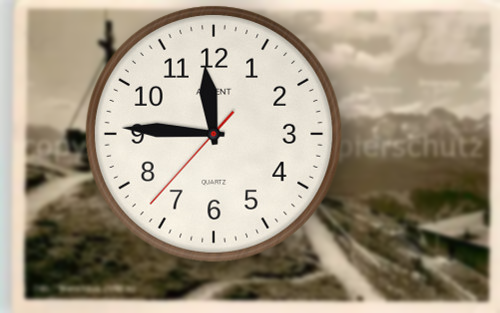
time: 11:45:37
